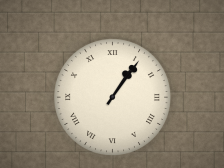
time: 1:06
